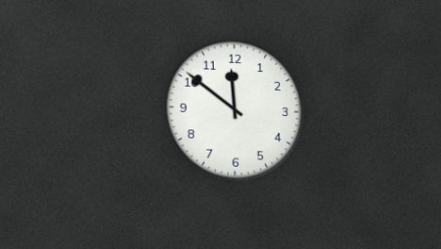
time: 11:51
